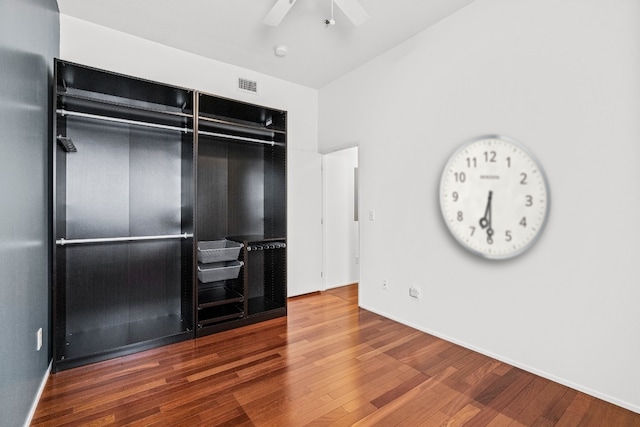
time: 6:30
